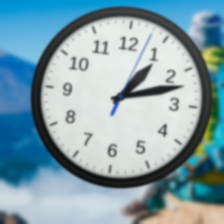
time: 1:12:03
